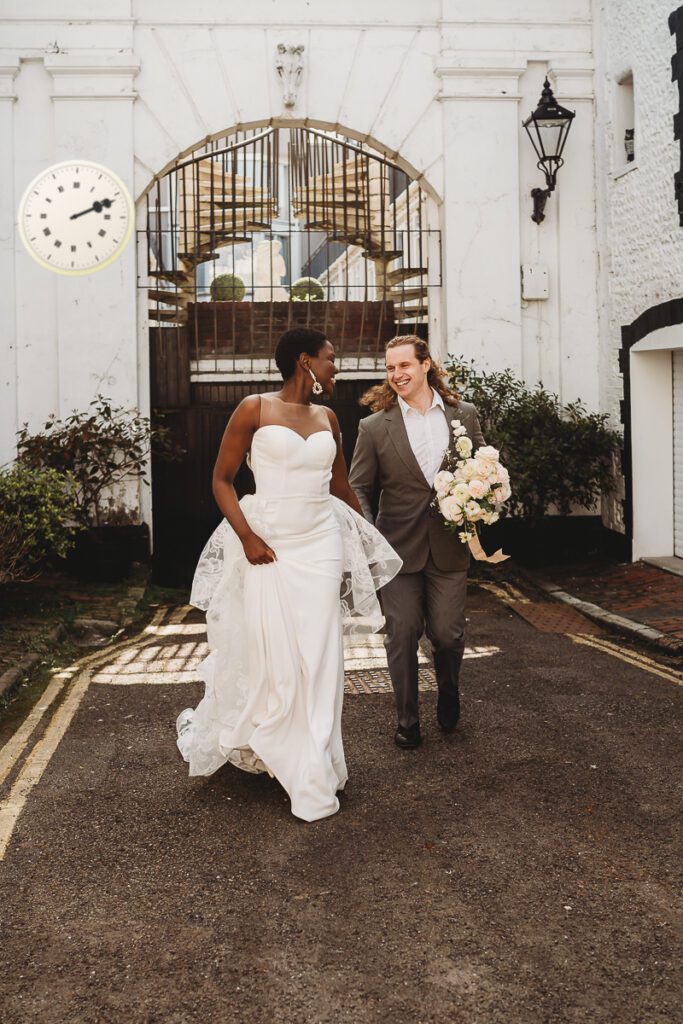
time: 2:11
